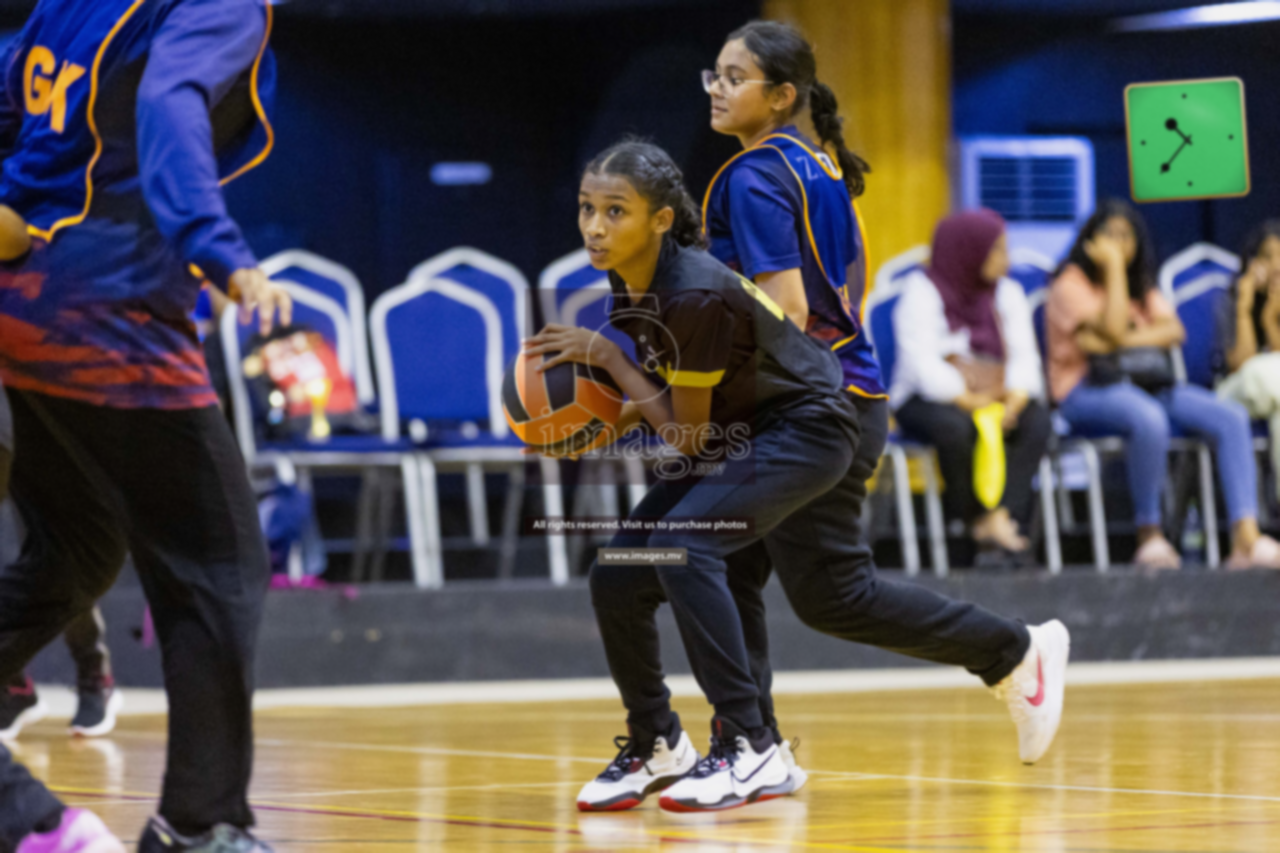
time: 10:37
